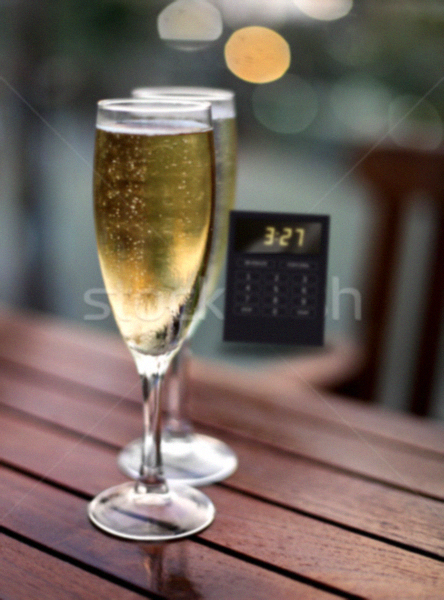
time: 3:27
